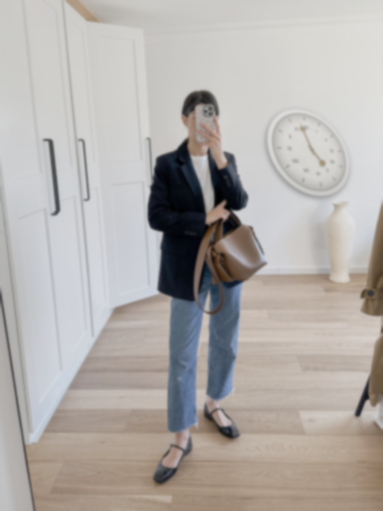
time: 4:58
